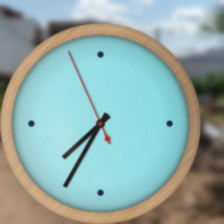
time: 7:34:56
